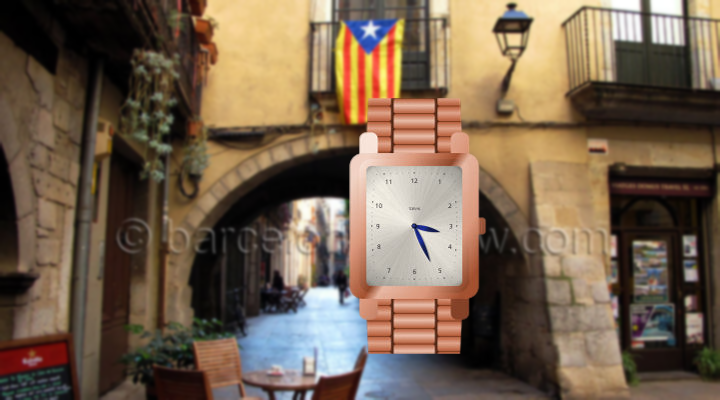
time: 3:26
